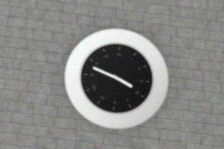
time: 3:48
